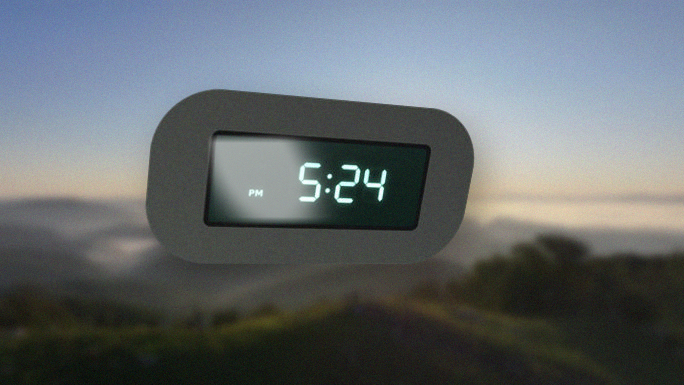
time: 5:24
